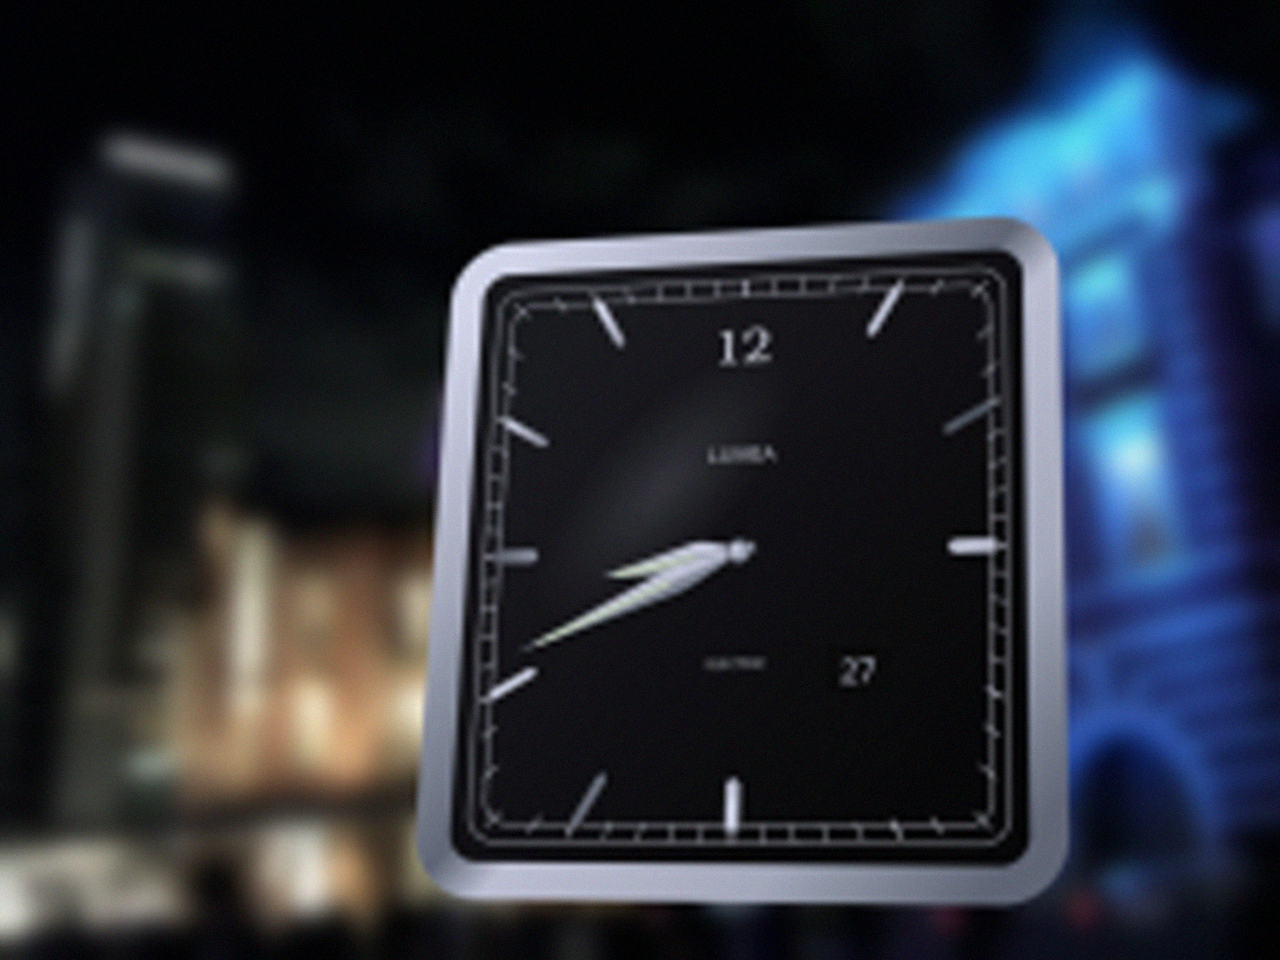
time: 8:41
